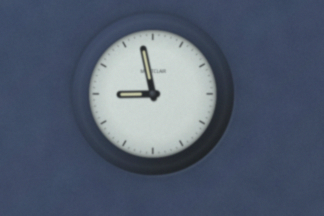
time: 8:58
